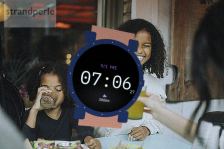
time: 7:06
